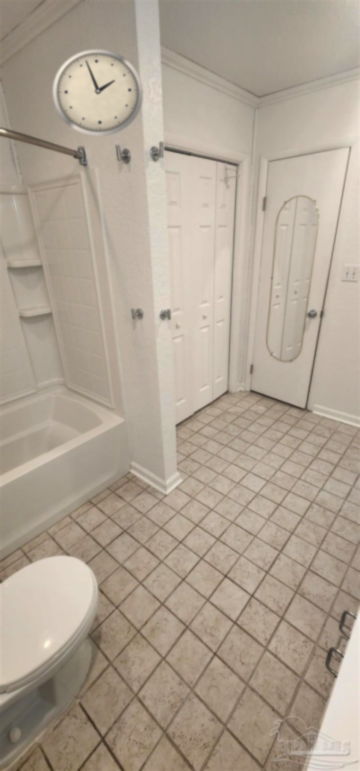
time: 1:57
